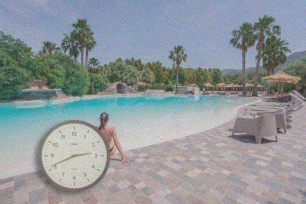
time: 2:41
